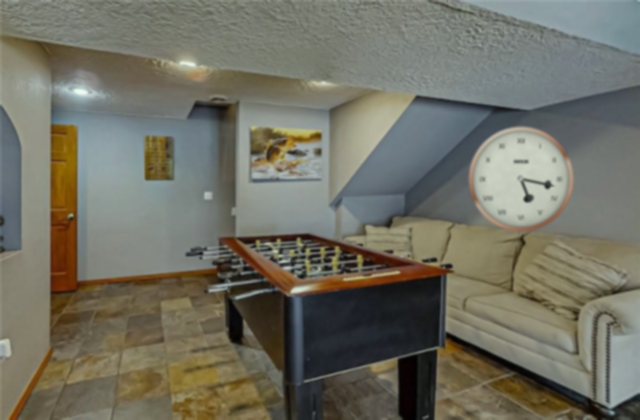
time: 5:17
